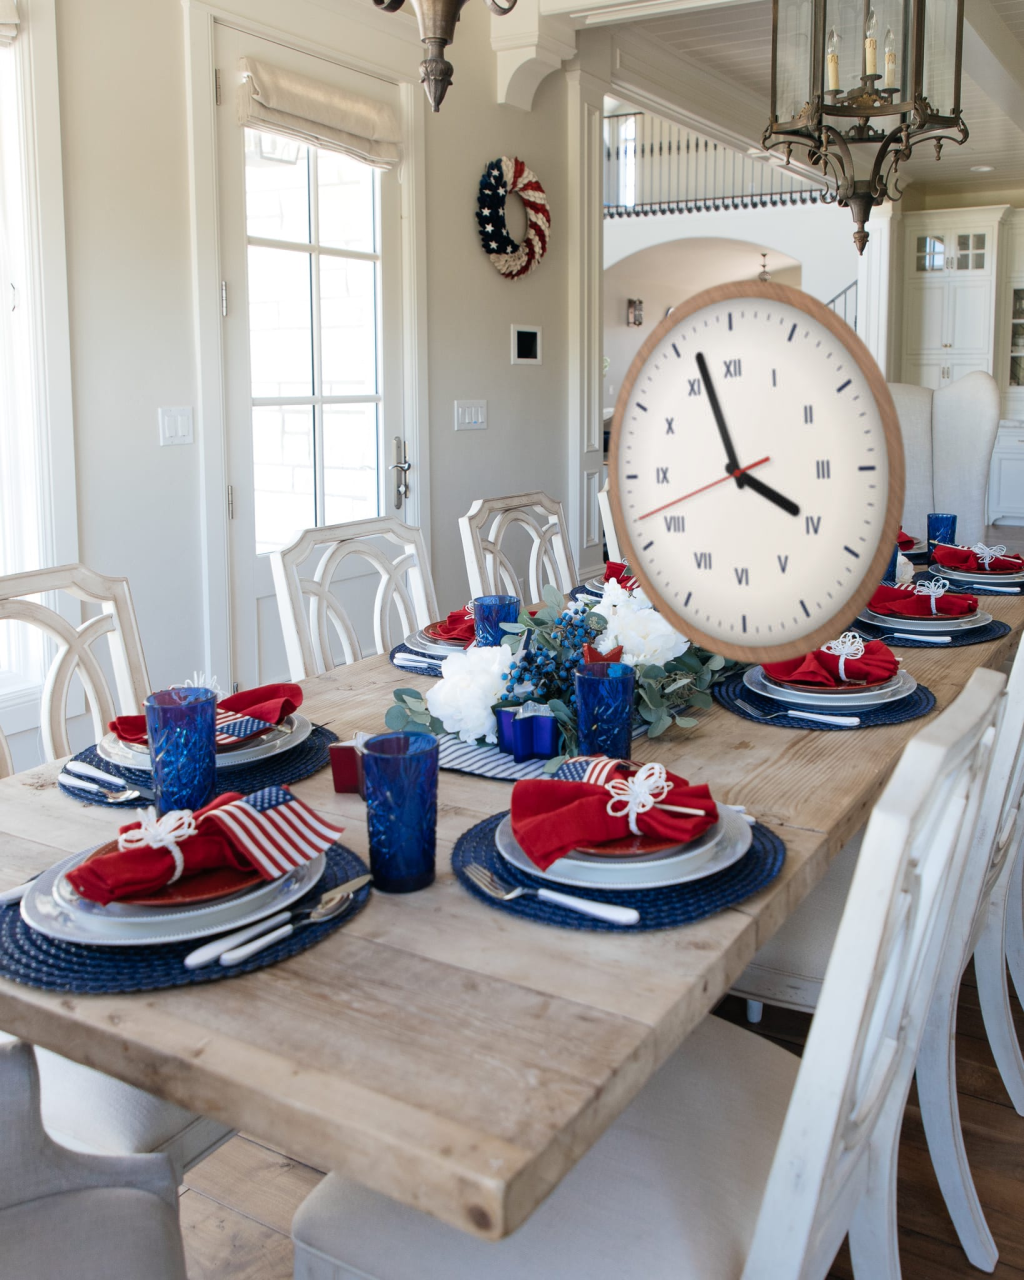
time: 3:56:42
